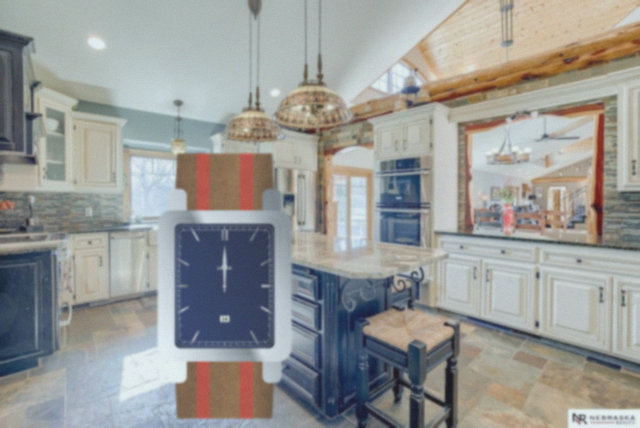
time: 12:00
